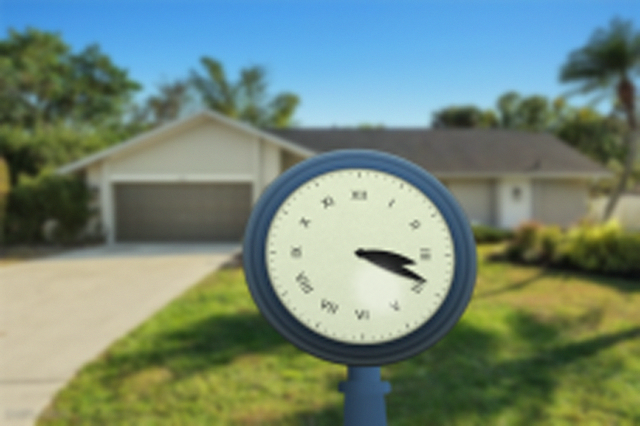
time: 3:19
